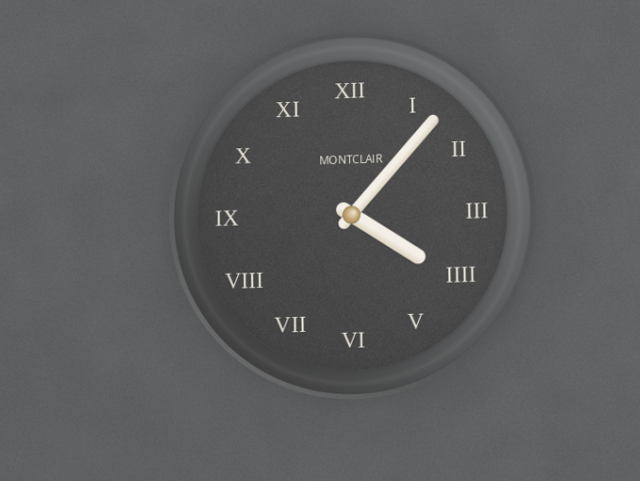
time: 4:07
